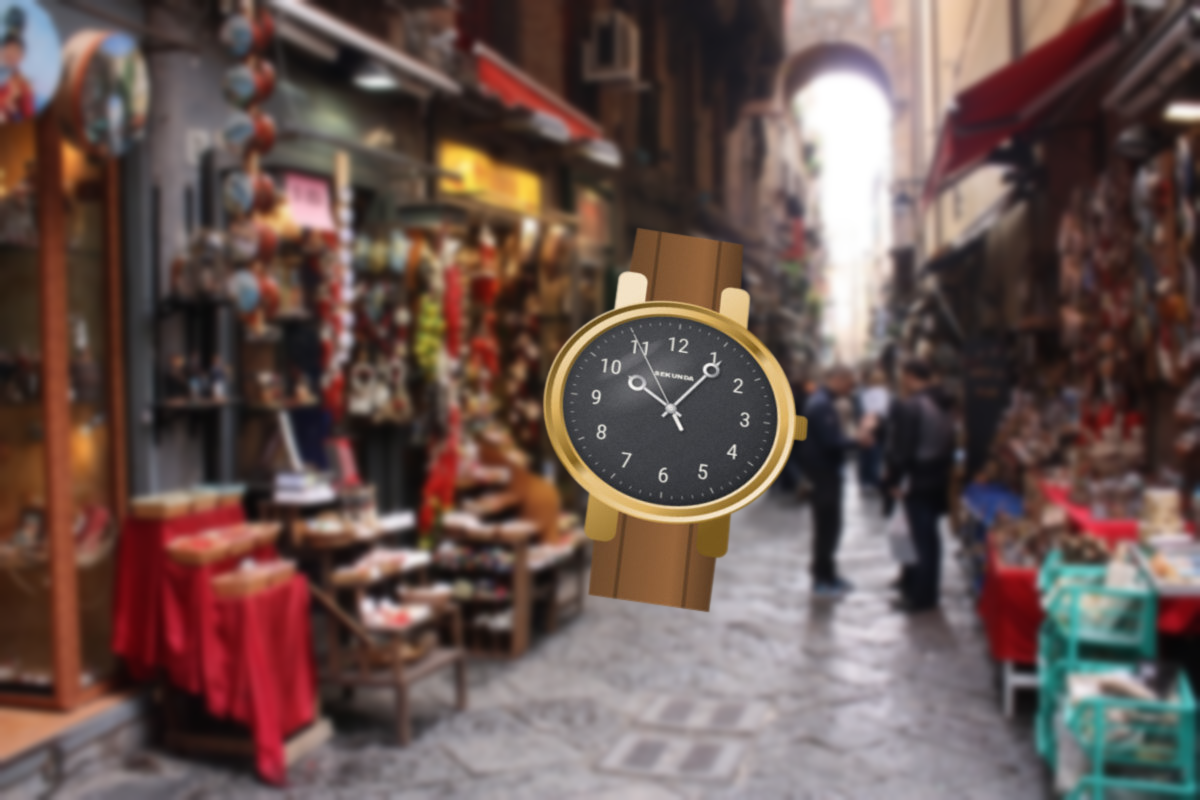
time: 10:05:55
